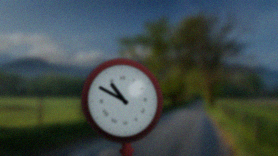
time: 10:50
